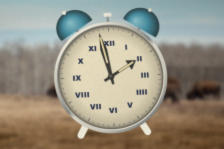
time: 1:58
